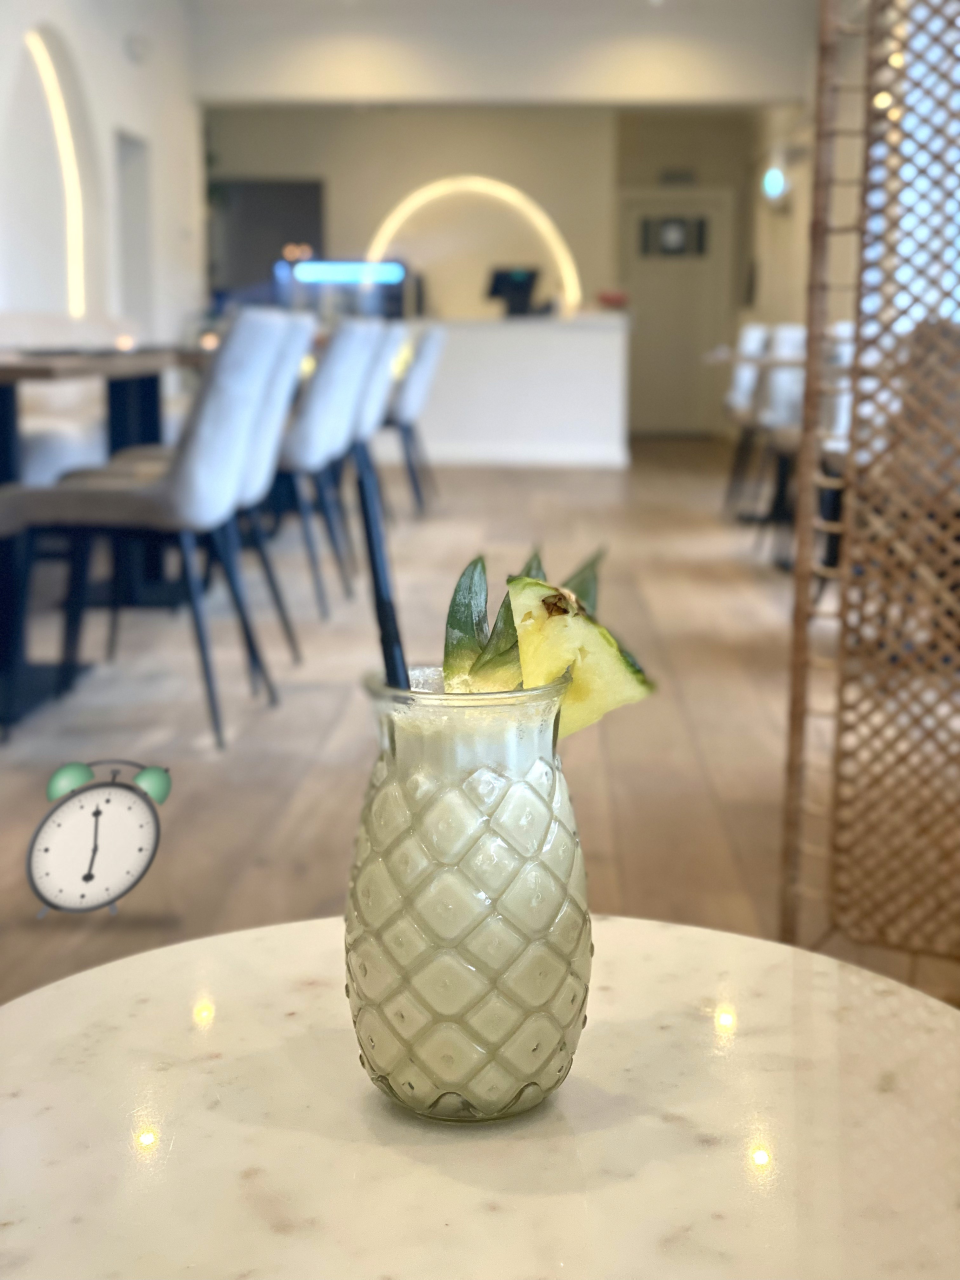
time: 5:58
